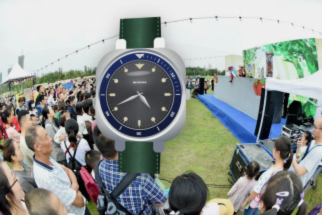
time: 4:41
